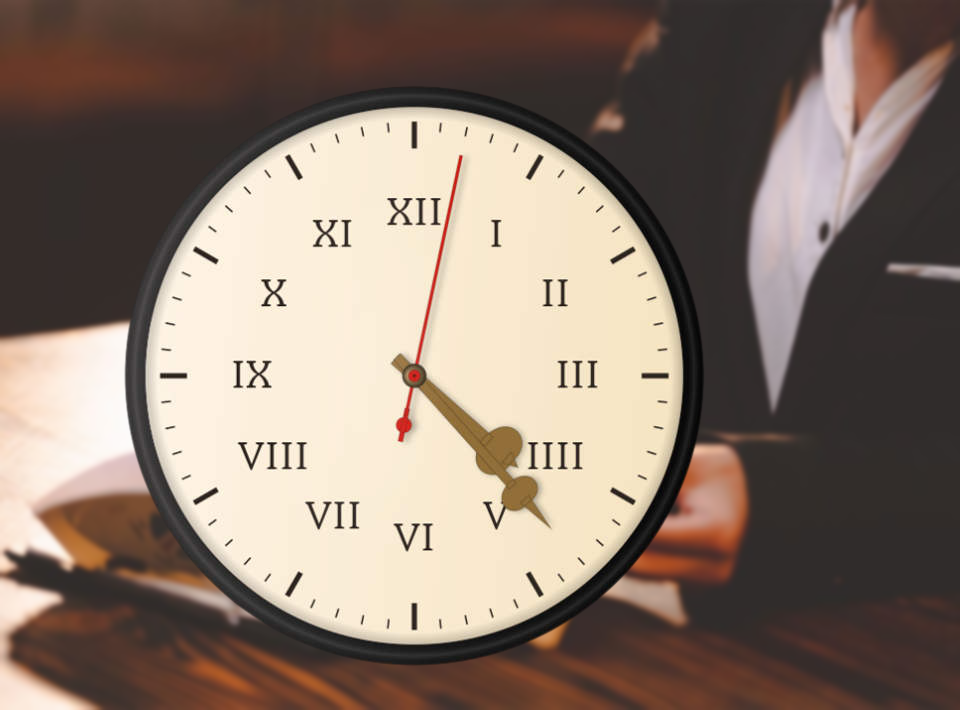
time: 4:23:02
